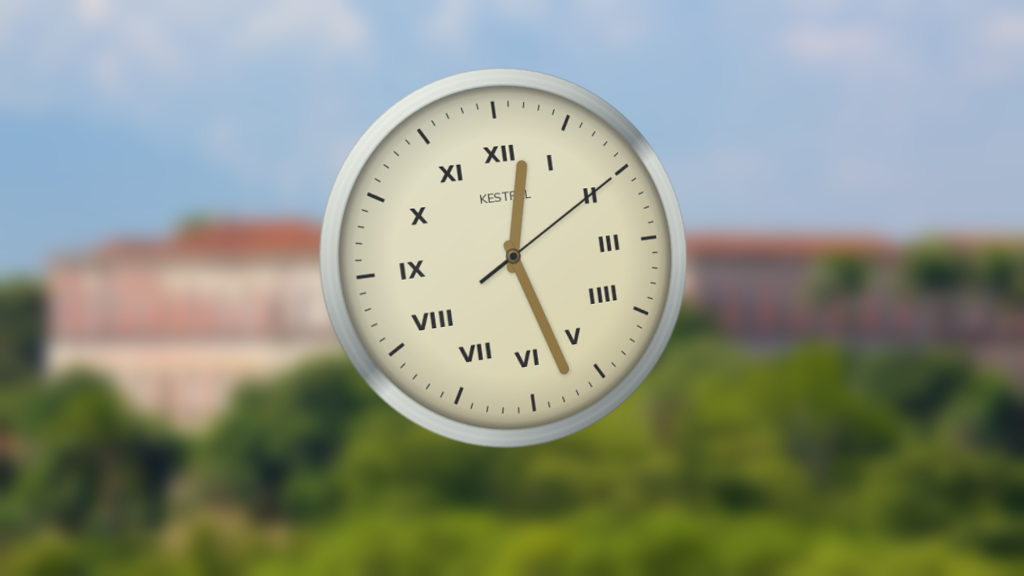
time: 12:27:10
